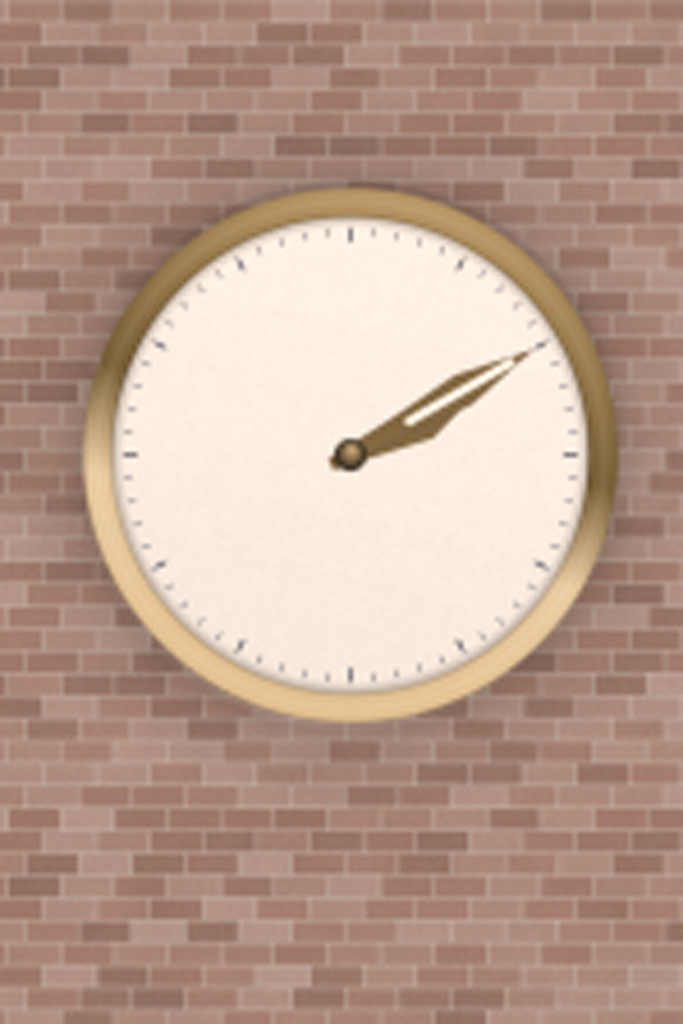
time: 2:10
